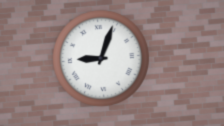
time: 9:04
